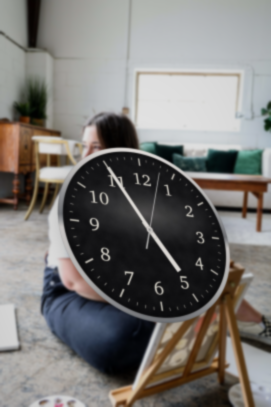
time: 4:55:03
